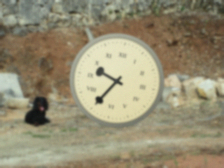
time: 9:35
